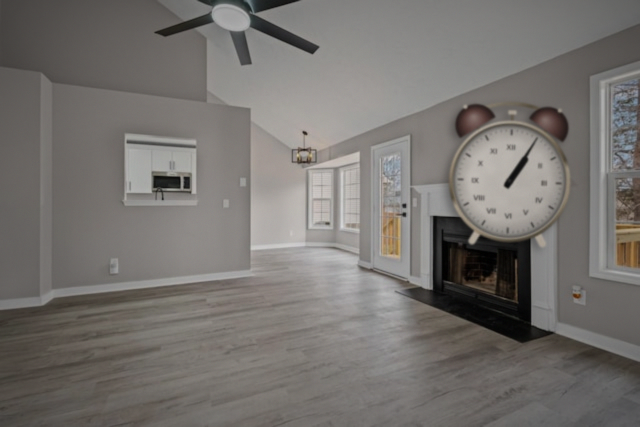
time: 1:05
